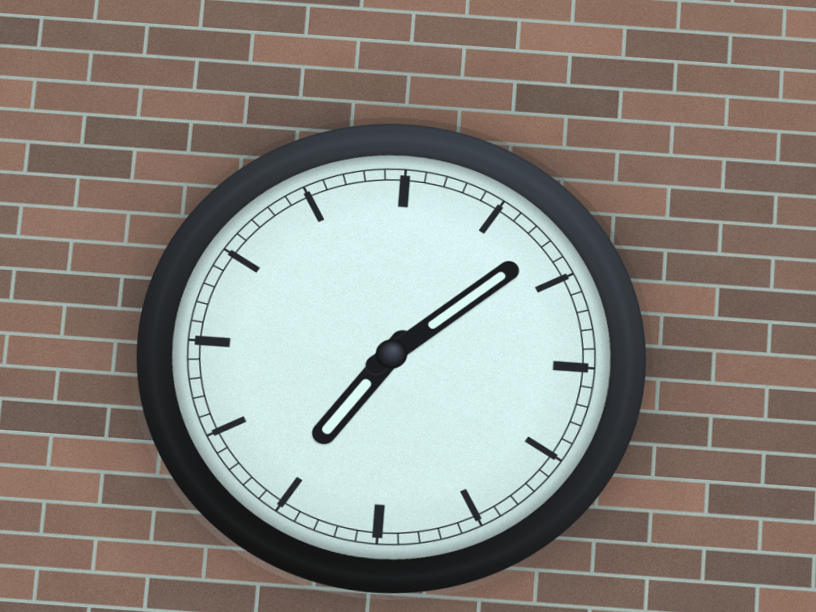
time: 7:08
